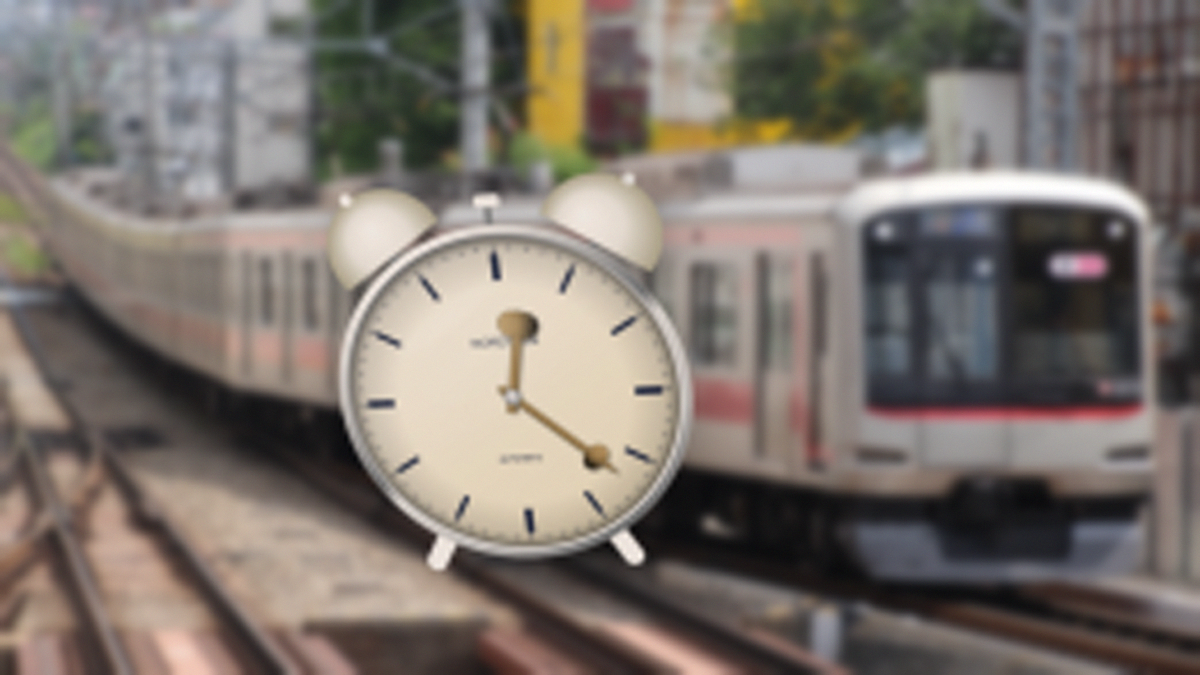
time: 12:22
